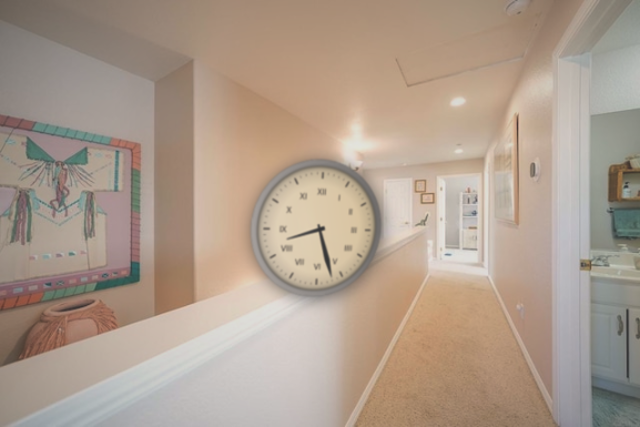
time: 8:27
